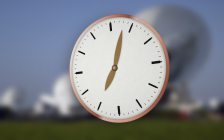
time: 7:03
